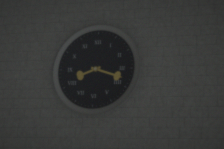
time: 8:18
